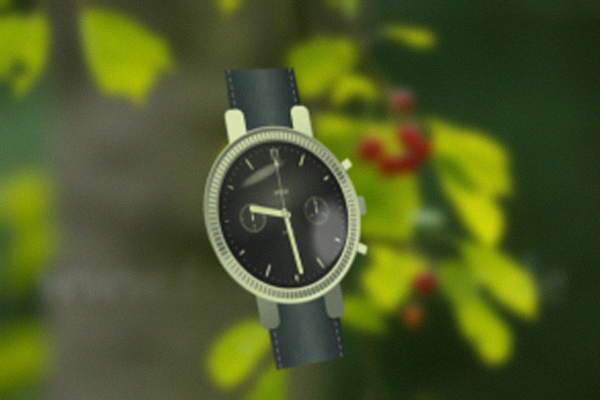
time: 9:29
